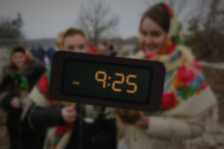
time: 9:25
